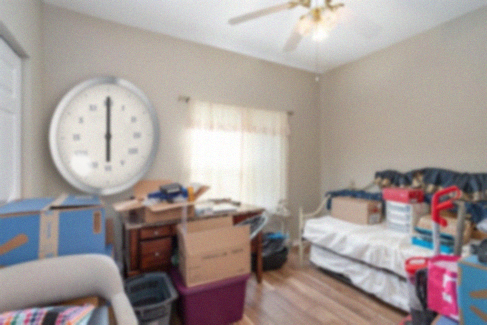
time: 6:00
